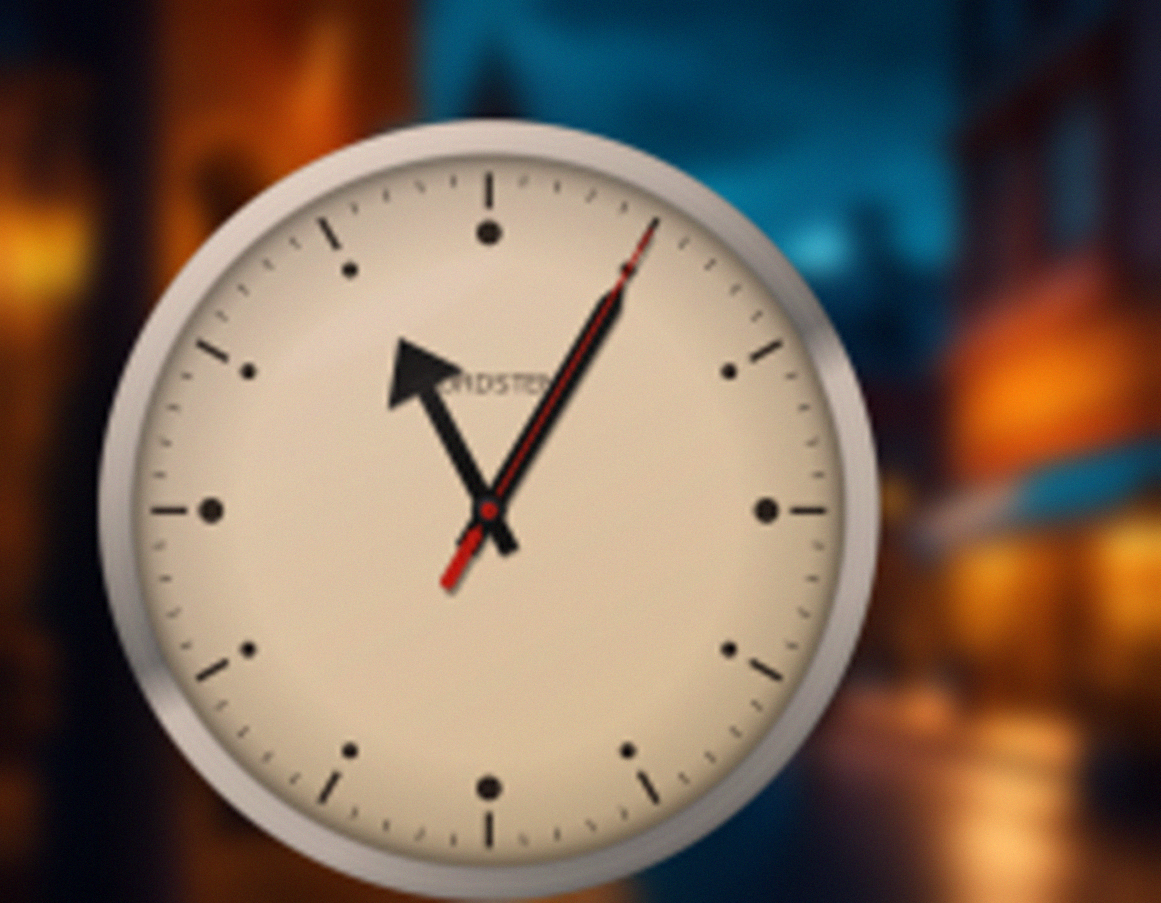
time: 11:05:05
